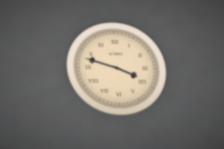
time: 3:48
